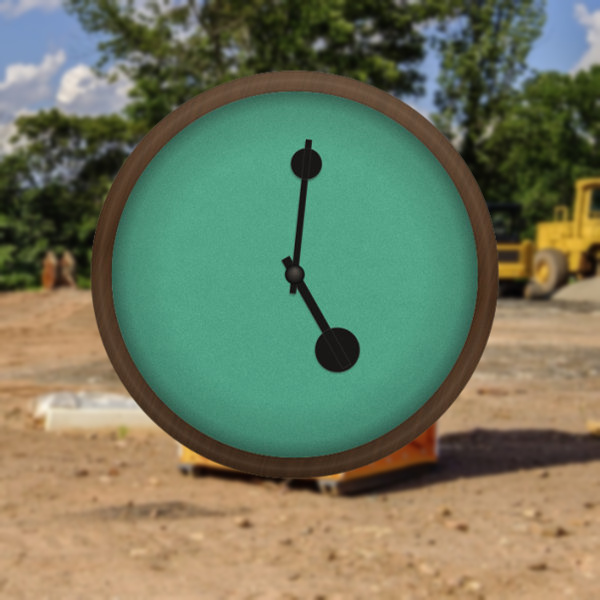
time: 5:01
